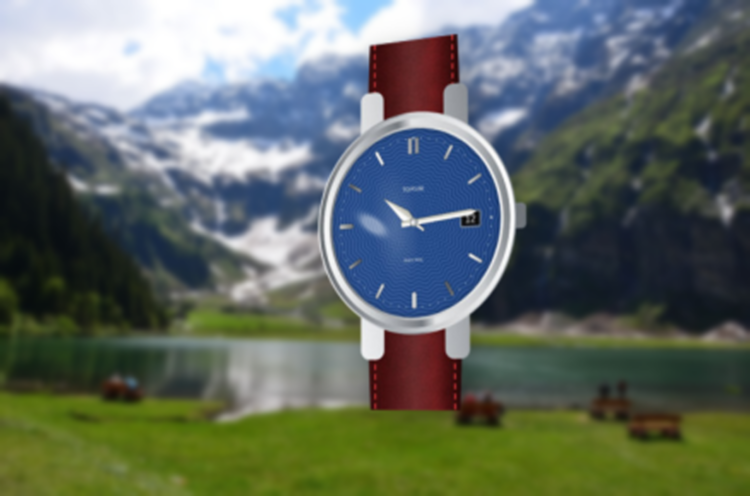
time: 10:14
